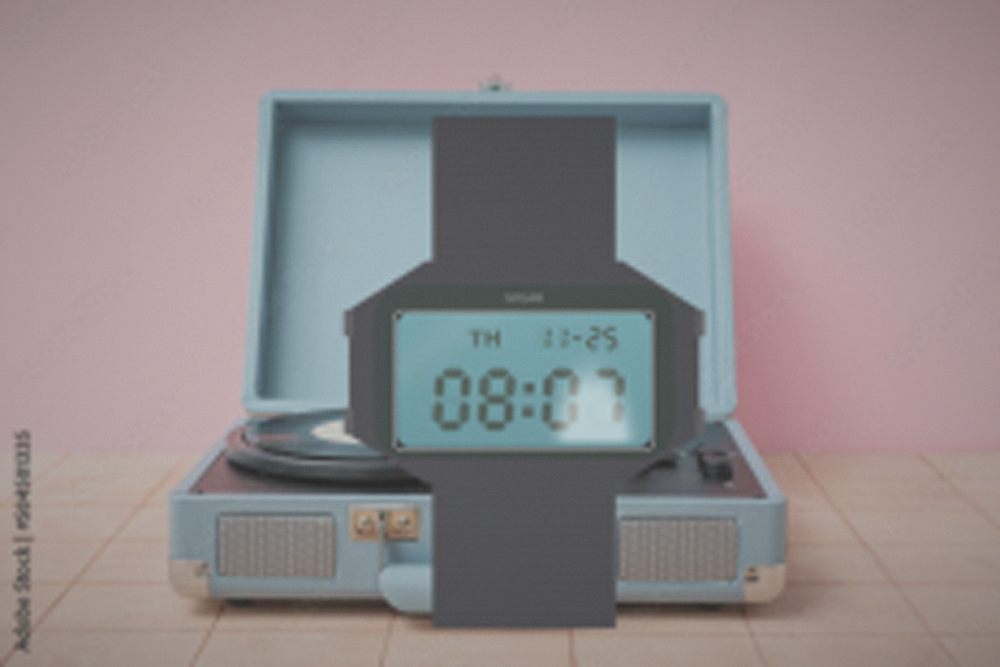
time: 8:07
